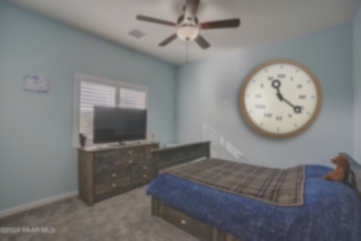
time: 11:21
